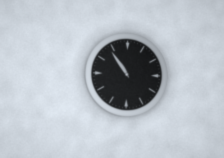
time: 10:54
